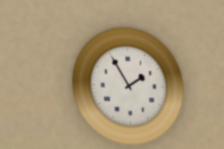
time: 1:55
